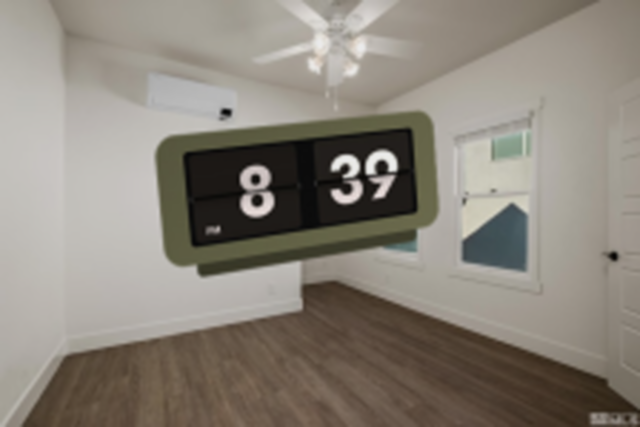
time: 8:39
